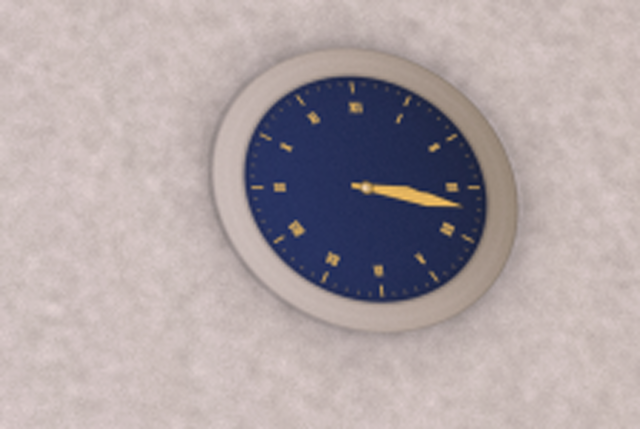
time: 3:17
